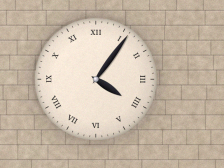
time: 4:06
